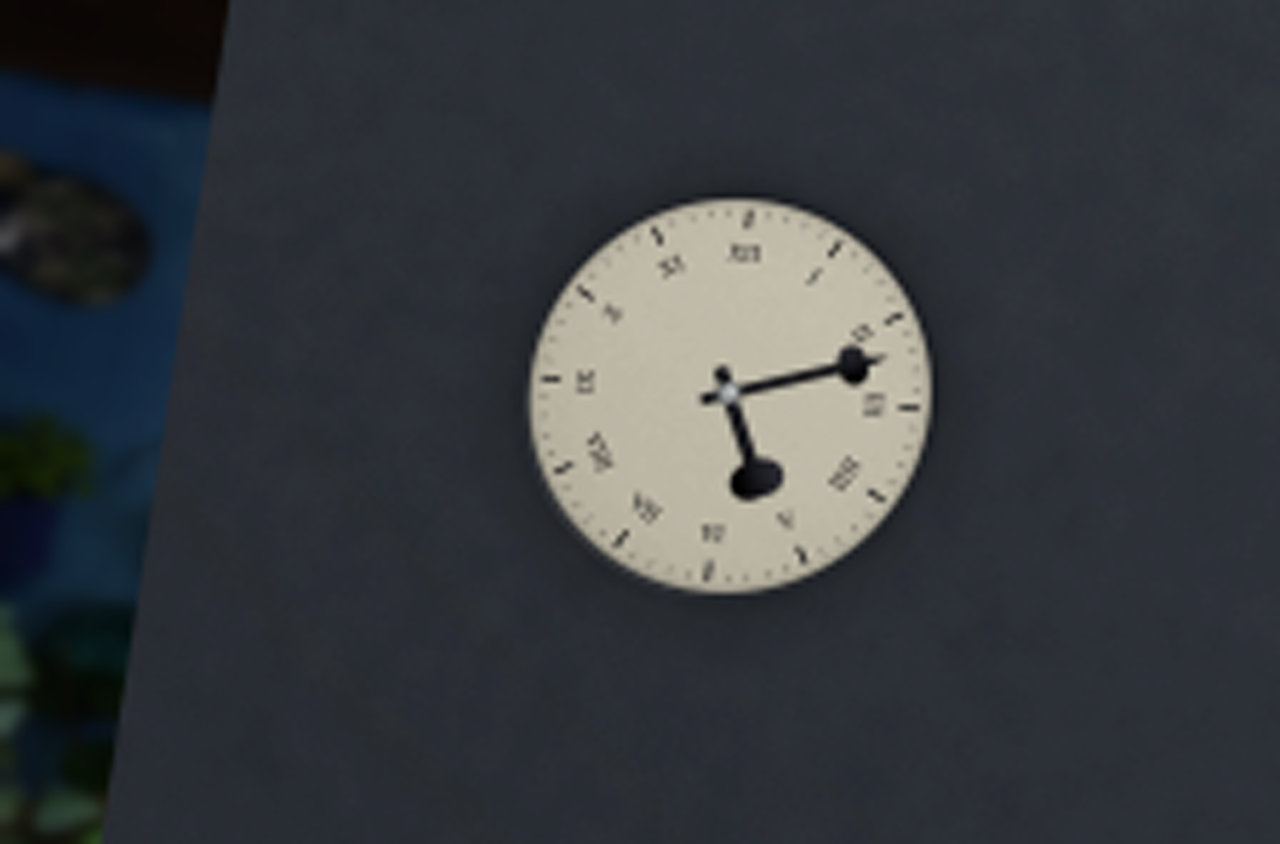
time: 5:12
